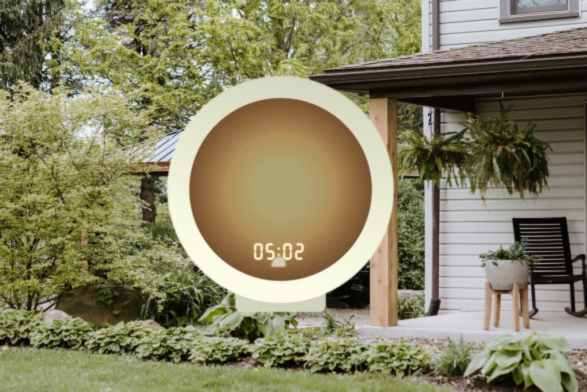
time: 5:02
